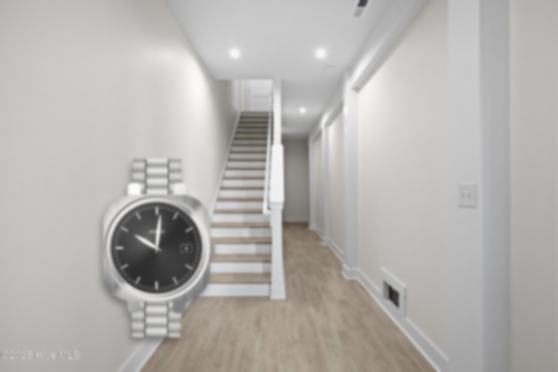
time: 10:01
